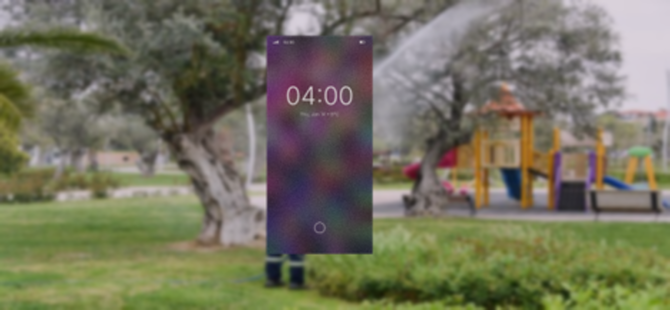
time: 4:00
